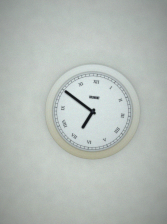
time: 6:50
